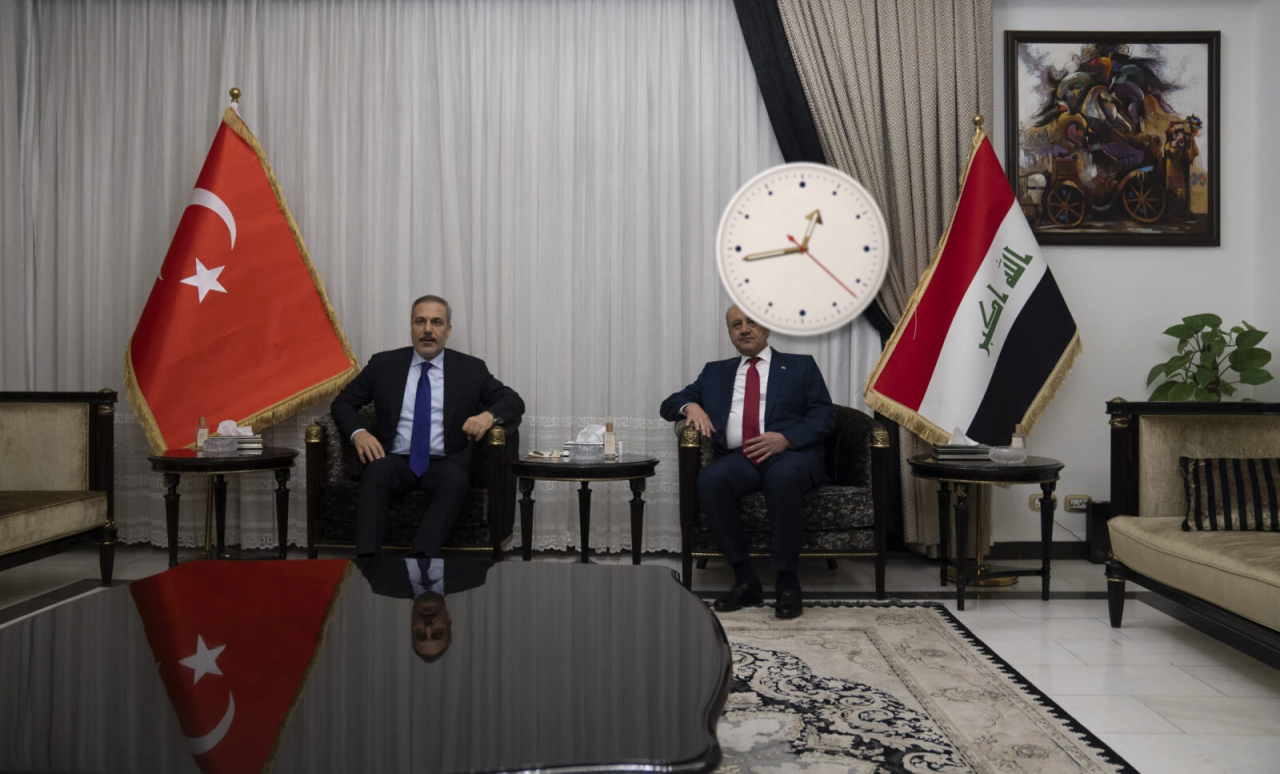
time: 12:43:22
